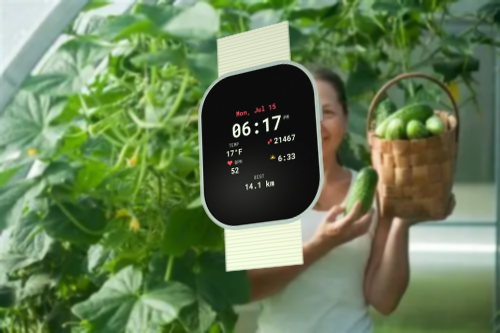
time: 6:17
